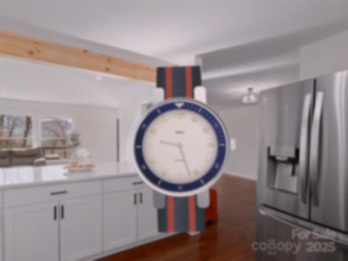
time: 9:27
